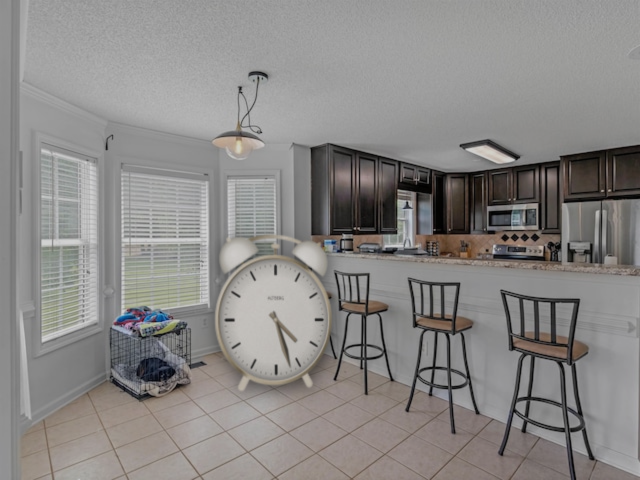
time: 4:27
